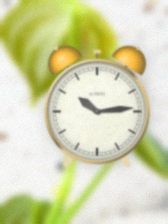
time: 10:14
